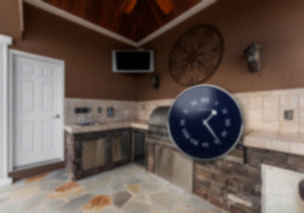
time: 1:24
